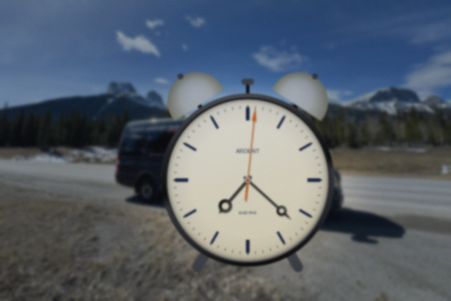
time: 7:22:01
